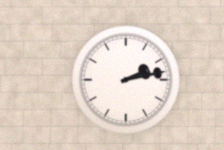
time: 2:13
